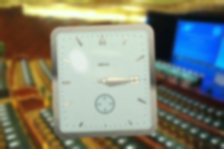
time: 3:15
